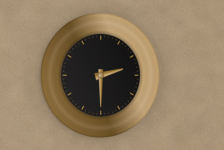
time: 2:30
